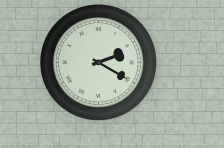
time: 2:20
